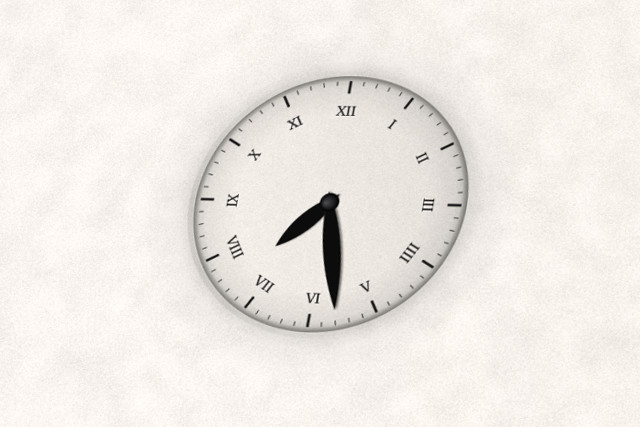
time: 7:28
